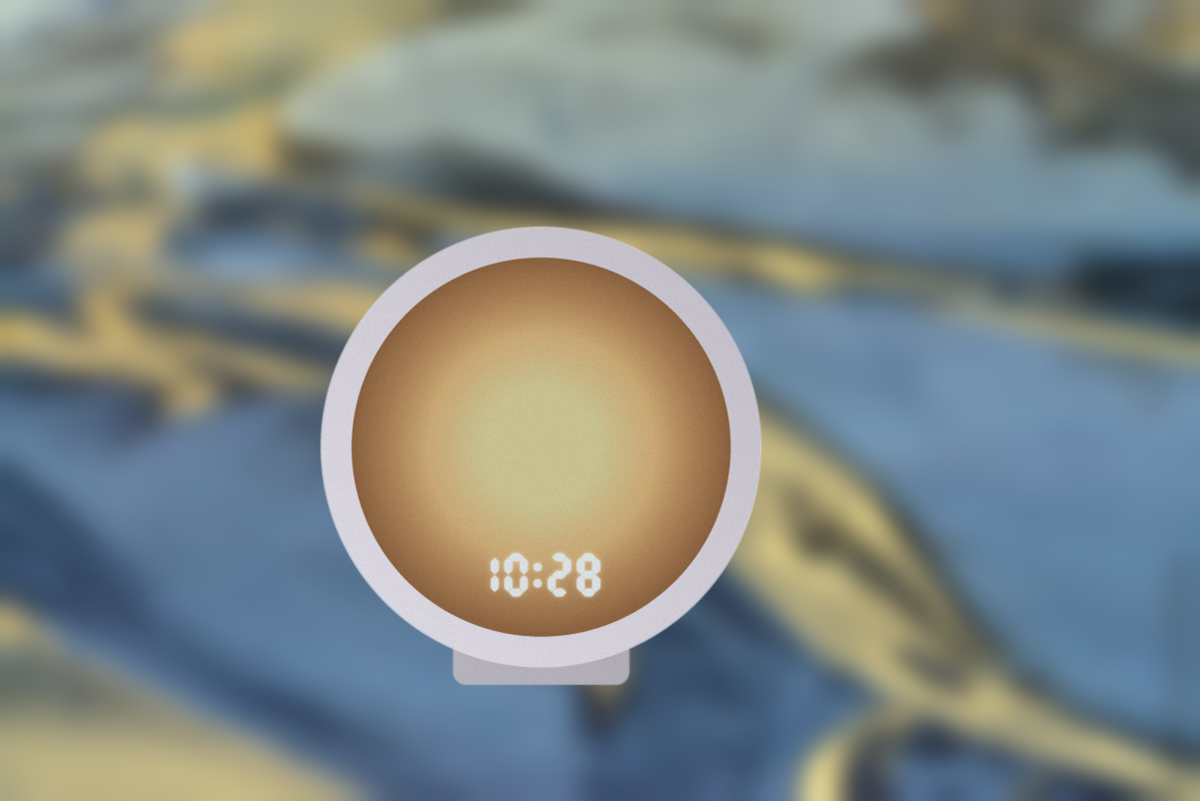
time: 10:28
